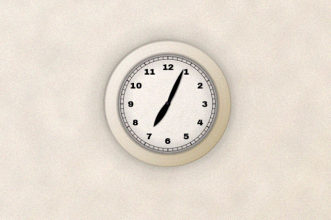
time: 7:04
